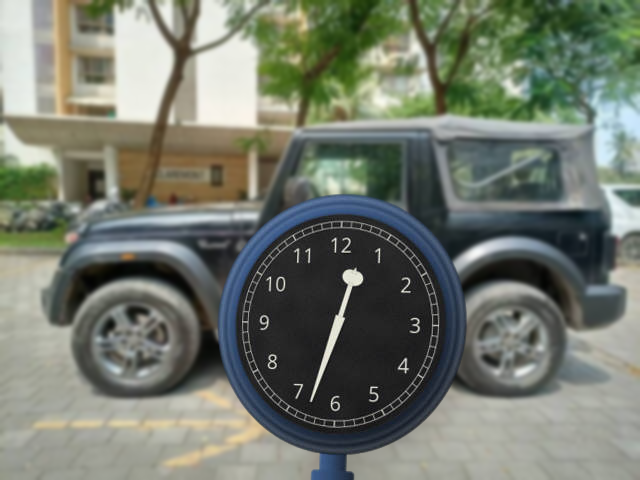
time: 12:33
